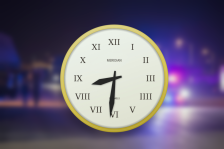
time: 8:31
